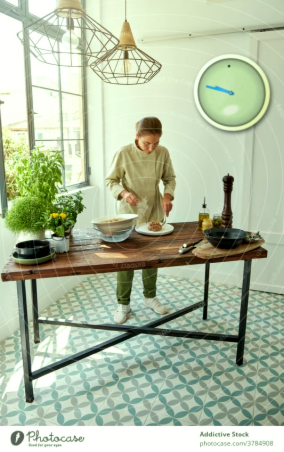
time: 9:48
